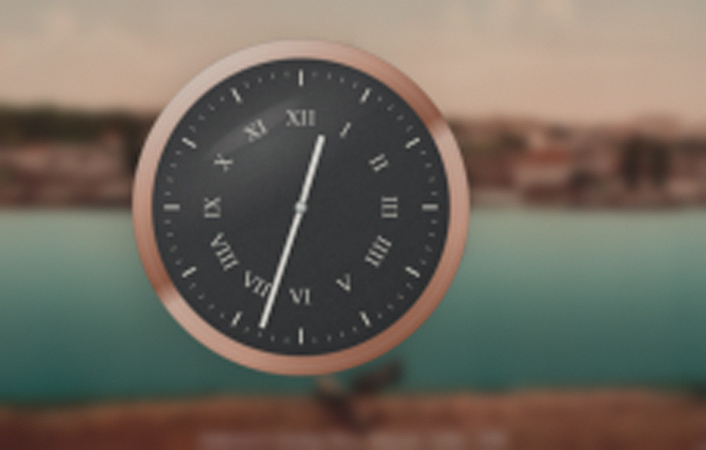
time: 12:33
